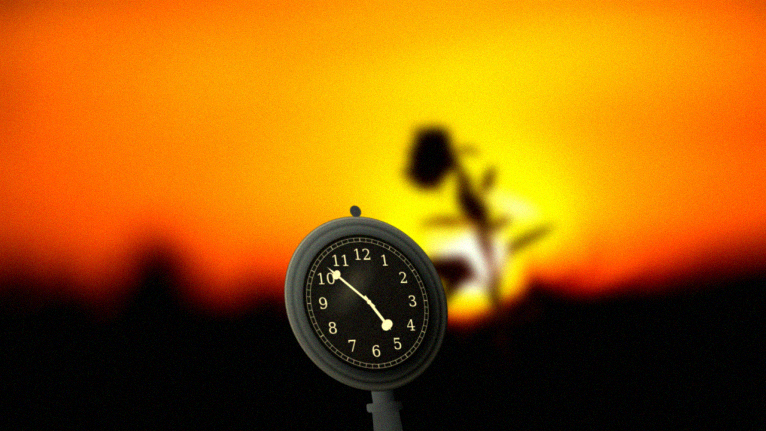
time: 4:52
